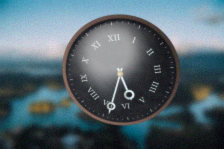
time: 5:34
